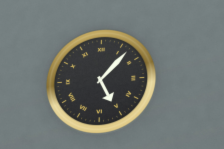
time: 5:07
